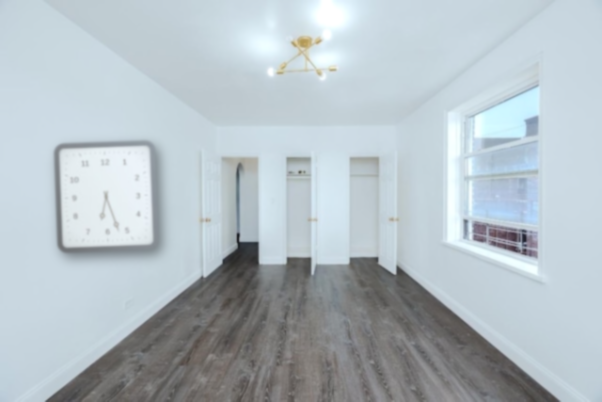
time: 6:27
